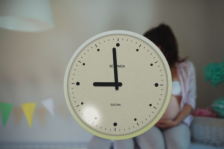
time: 8:59
